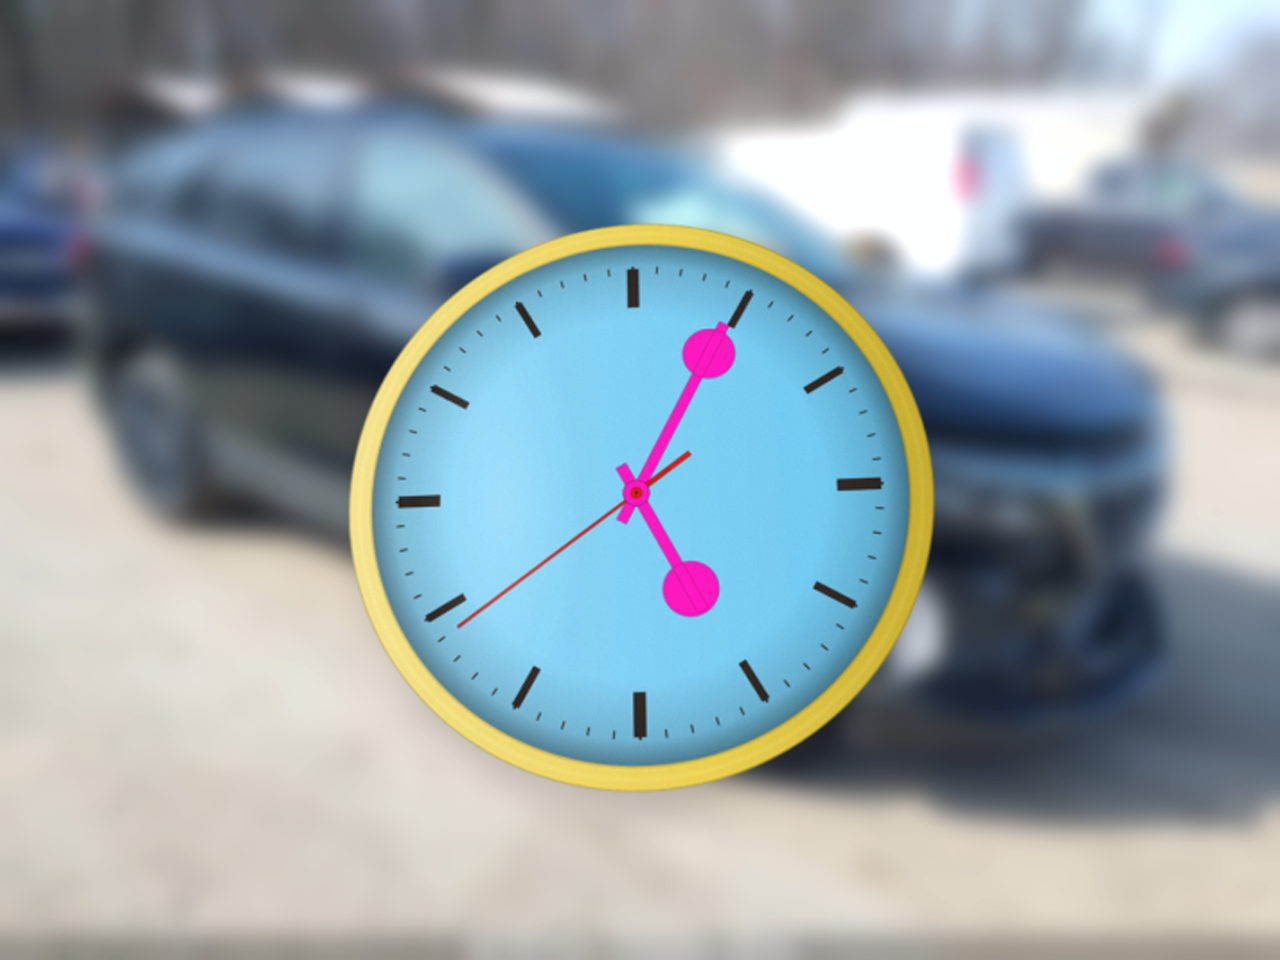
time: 5:04:39
